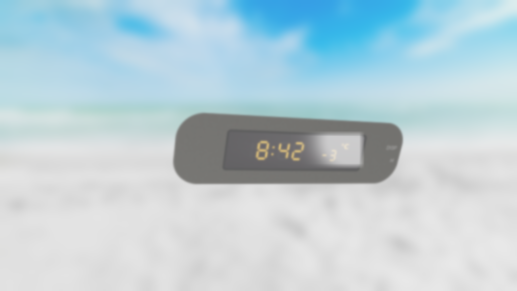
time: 8:42
